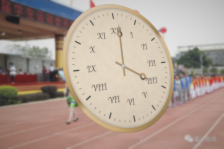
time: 4:01
